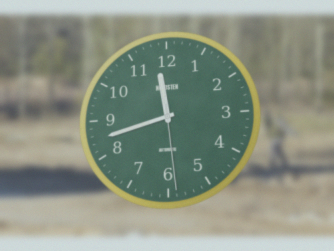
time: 11:42:29
